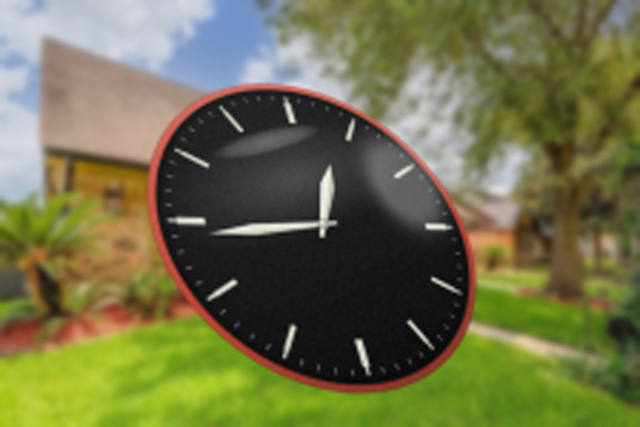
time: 12:44
